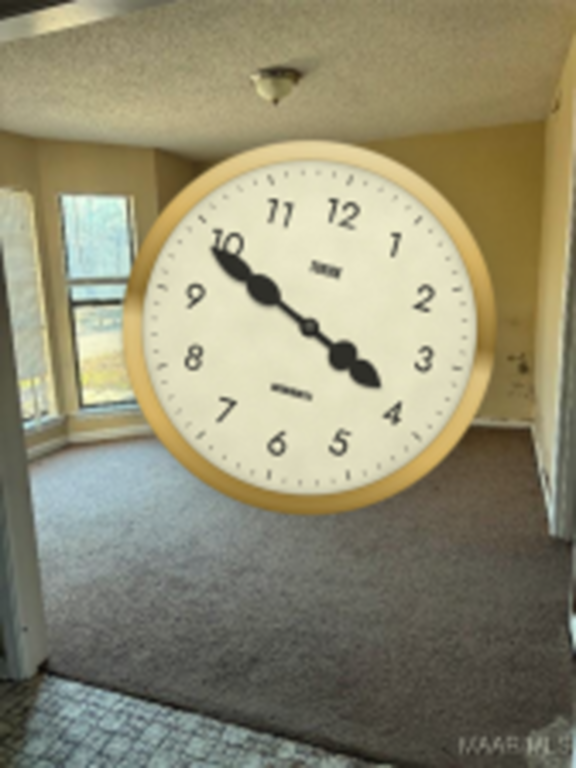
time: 3:49
